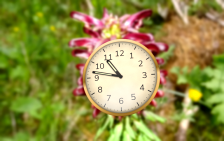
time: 10:47
